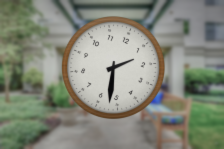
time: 1:27
